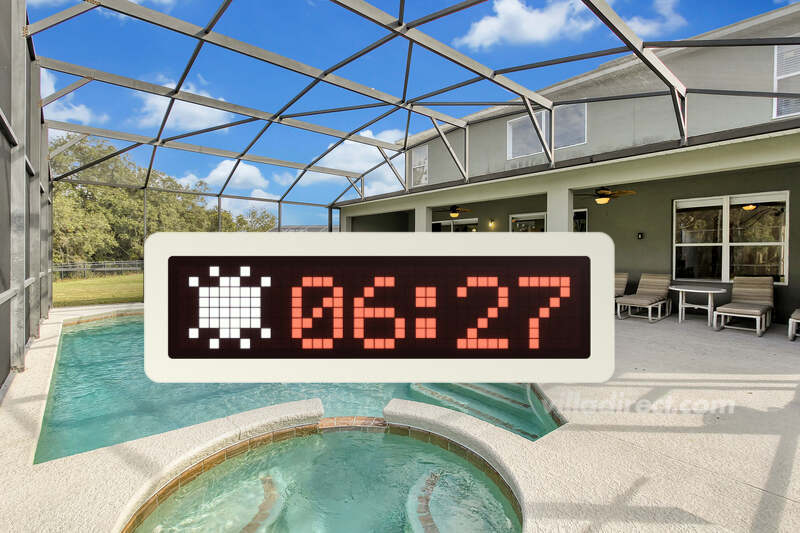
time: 6:27
